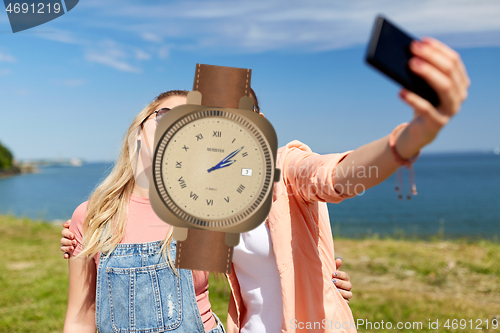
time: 2:08
